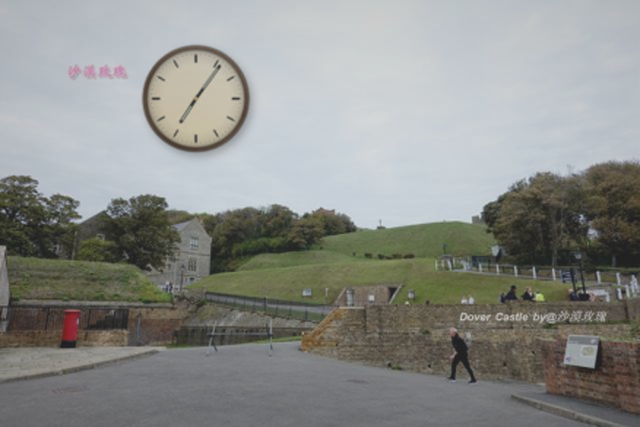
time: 7:06
